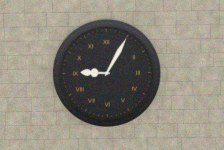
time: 9:05
